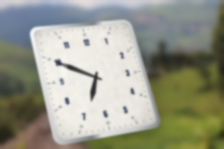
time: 6:50
